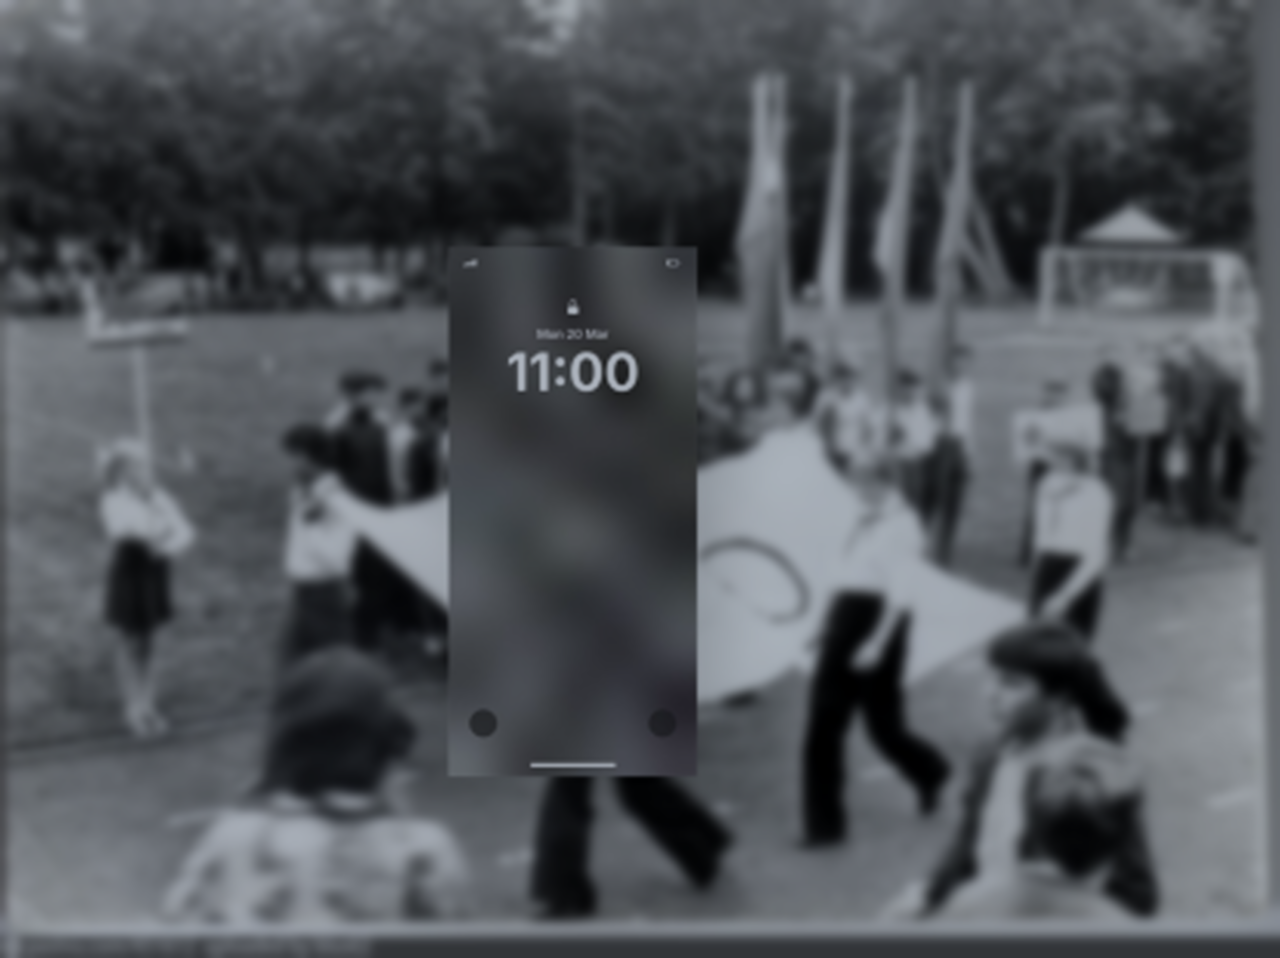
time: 11:00
